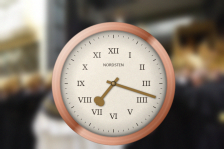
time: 7:18
